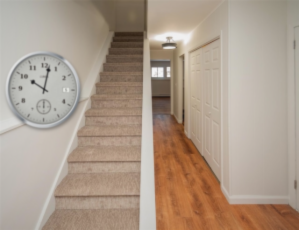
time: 10:02
